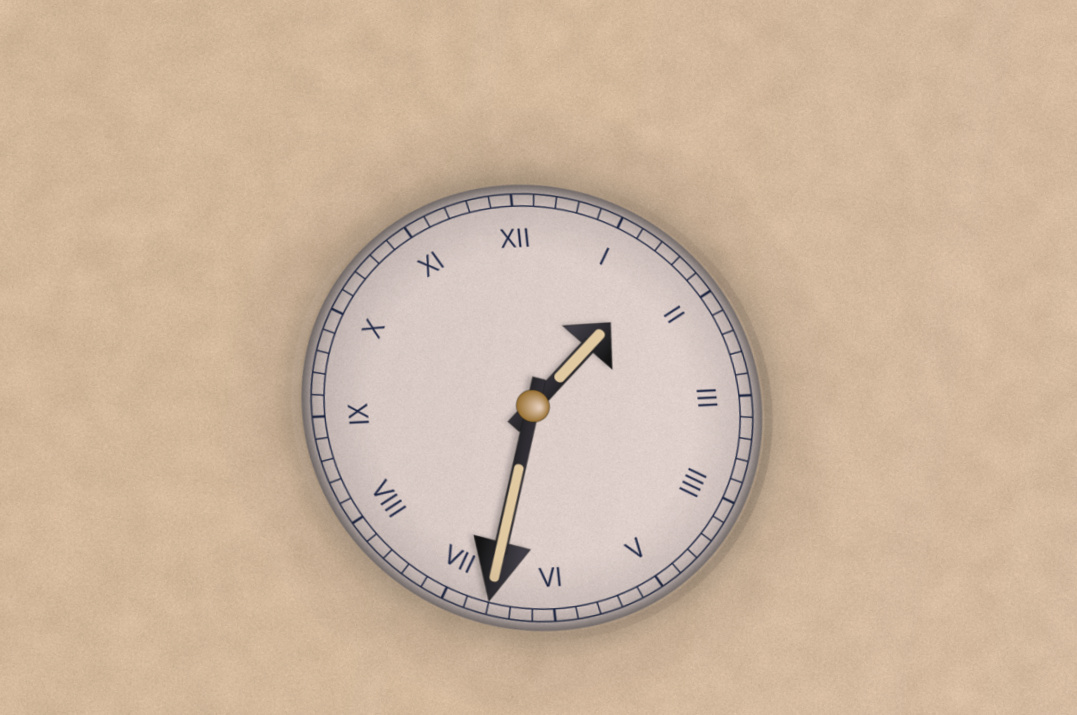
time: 1:33
